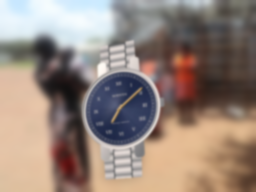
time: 7:09
